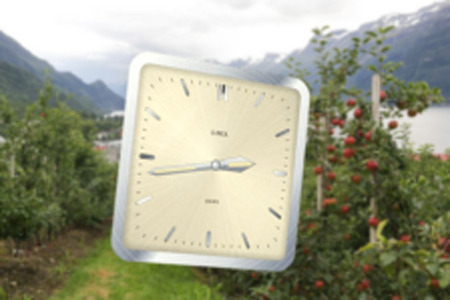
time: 2:43
